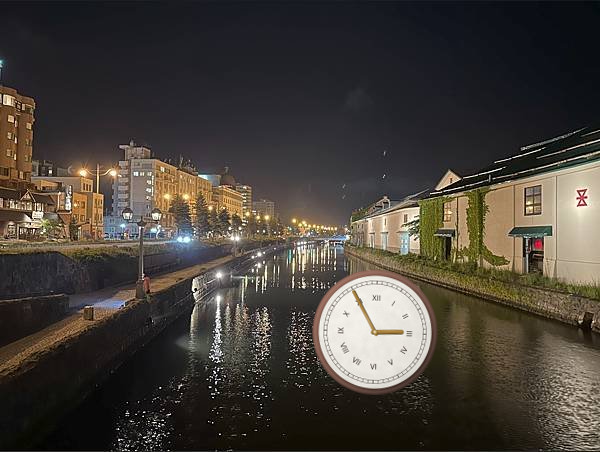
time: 2:55
